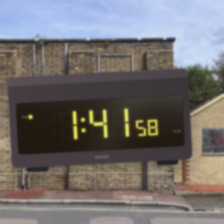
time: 1:41:58
